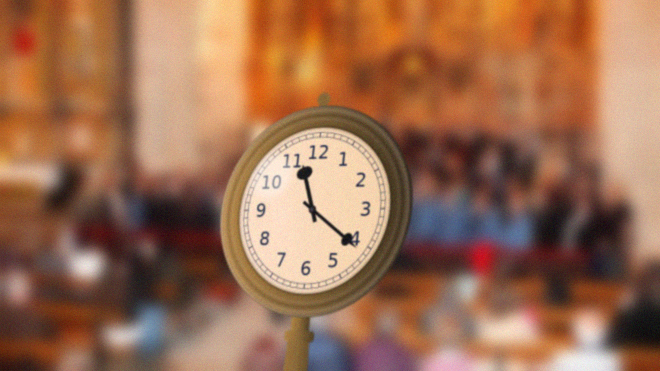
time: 11:21
